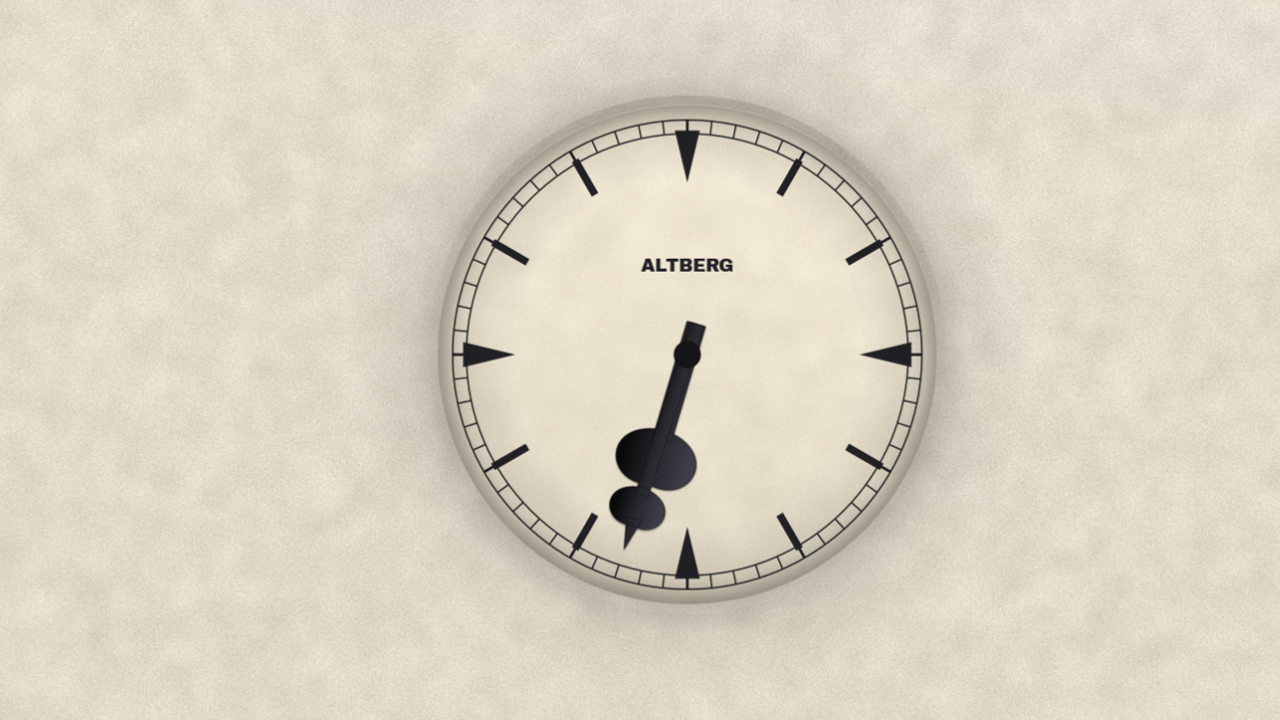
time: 6:33
